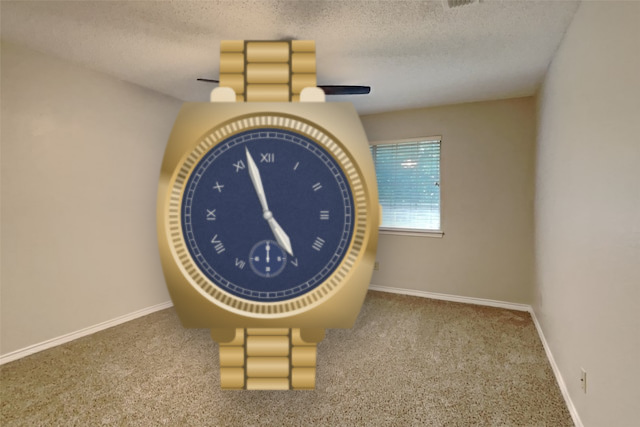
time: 4:57
